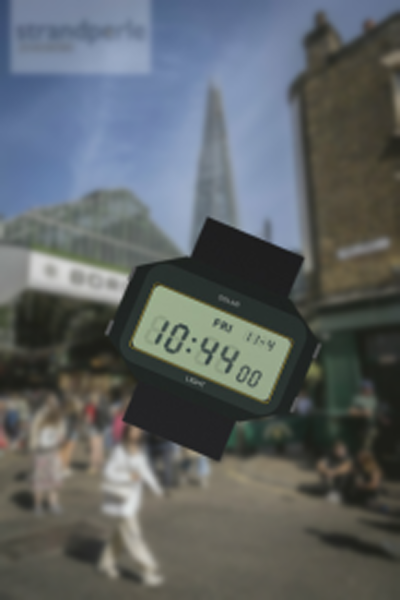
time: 10:44:00
